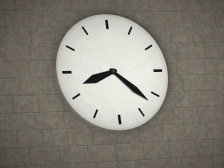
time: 8:22
